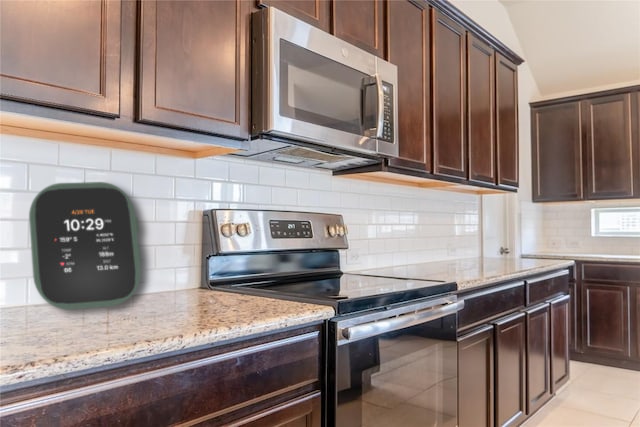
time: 10:29
